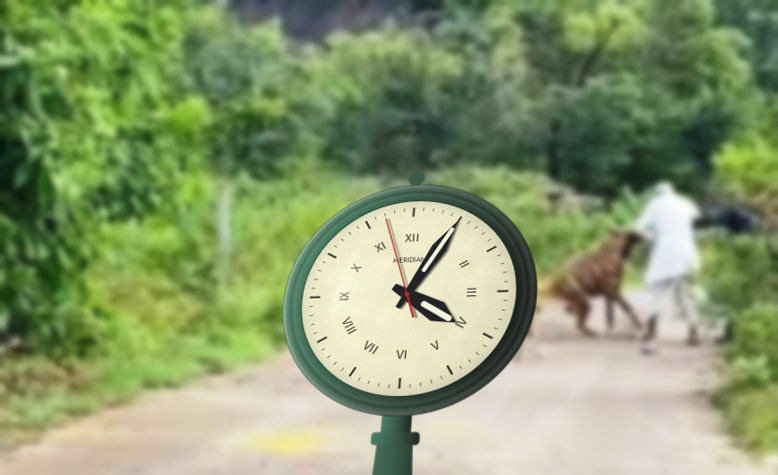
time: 4:04:57
